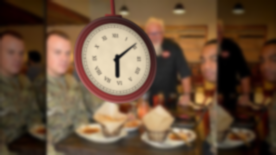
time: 6:09
